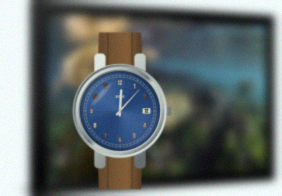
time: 12:07
